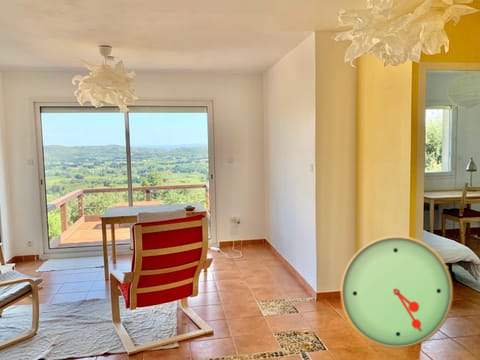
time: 4:25
